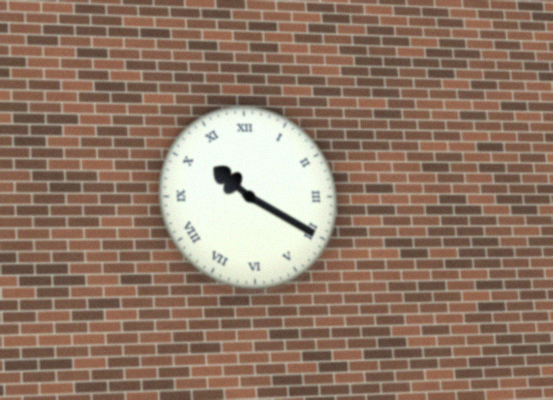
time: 10:20
